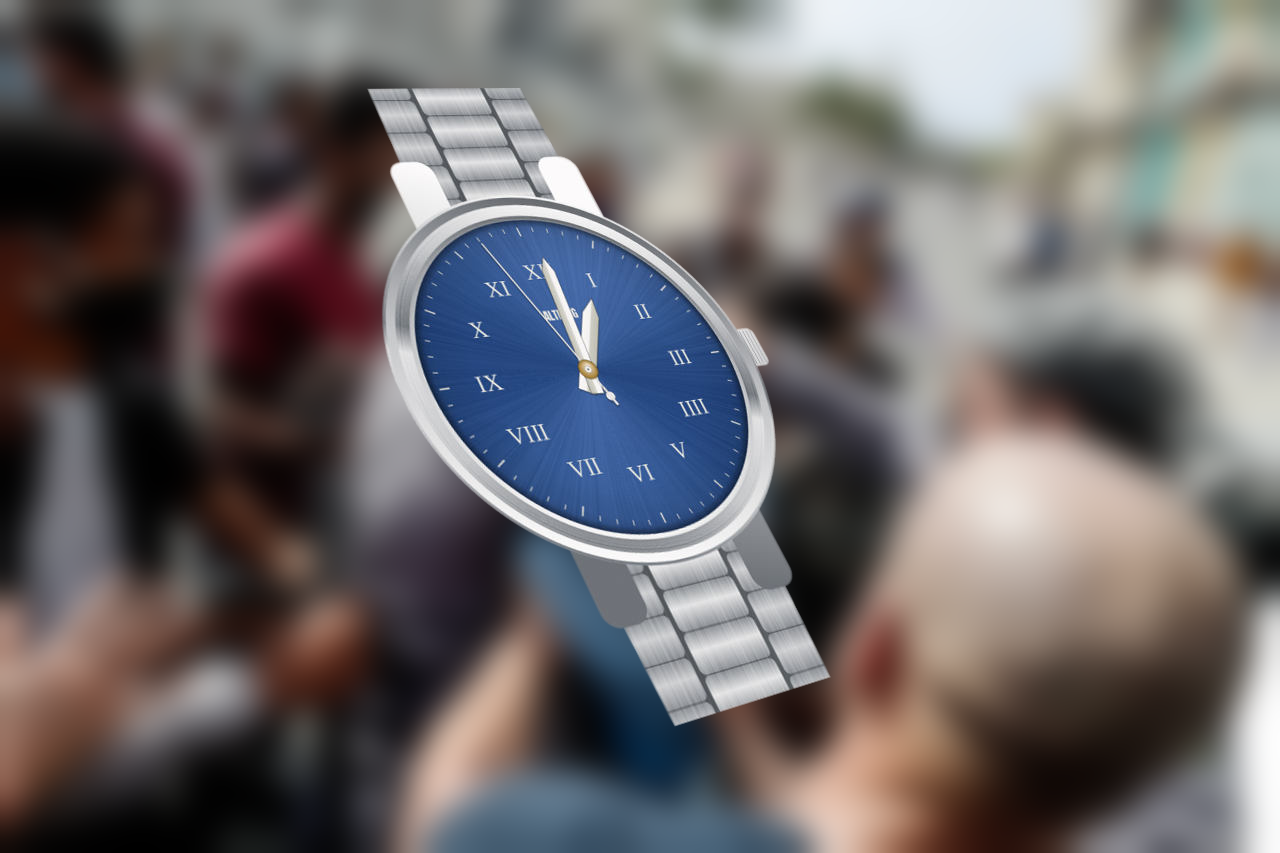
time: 1:00:57
